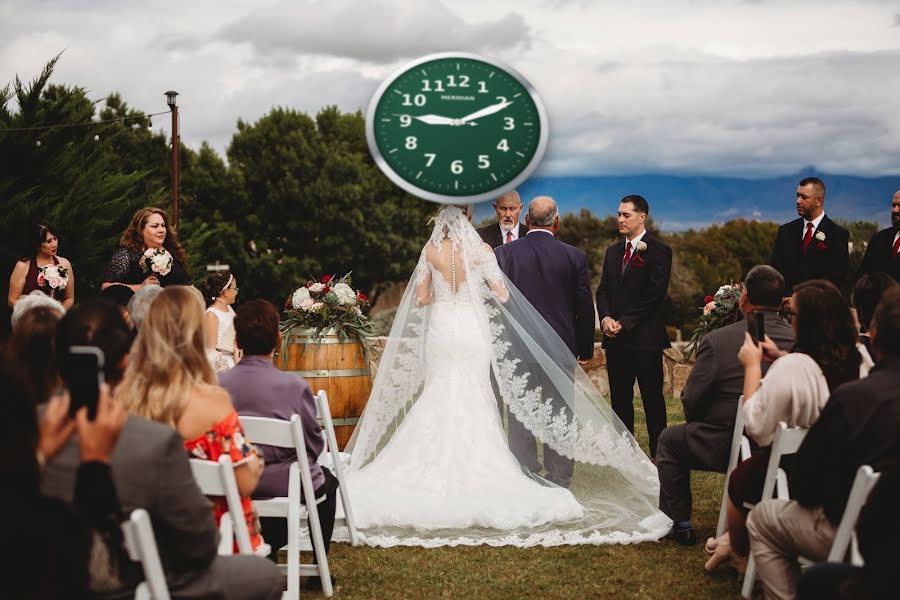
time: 9:10:46
